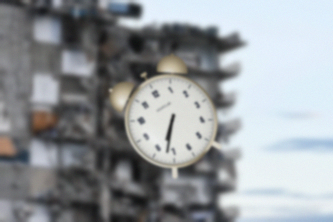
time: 7:37
